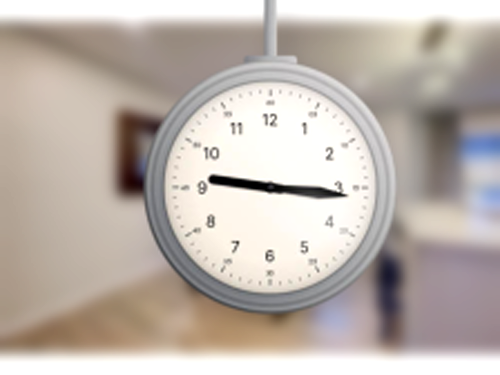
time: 9:16
